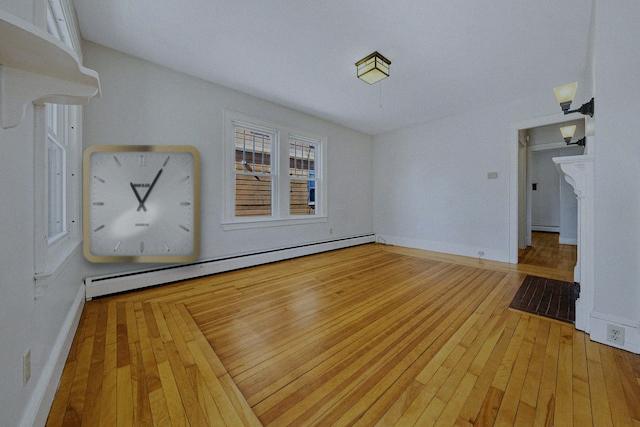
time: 11:05
